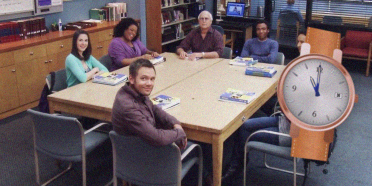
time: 11:00
